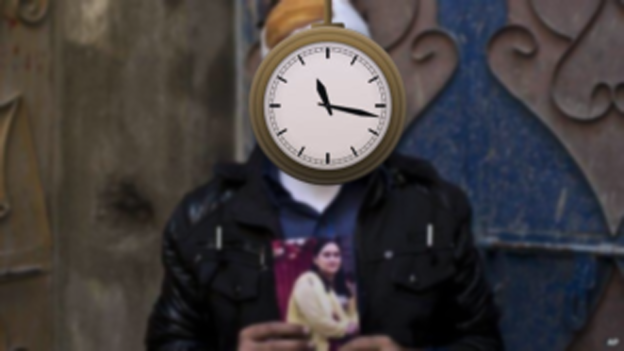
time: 11:17
